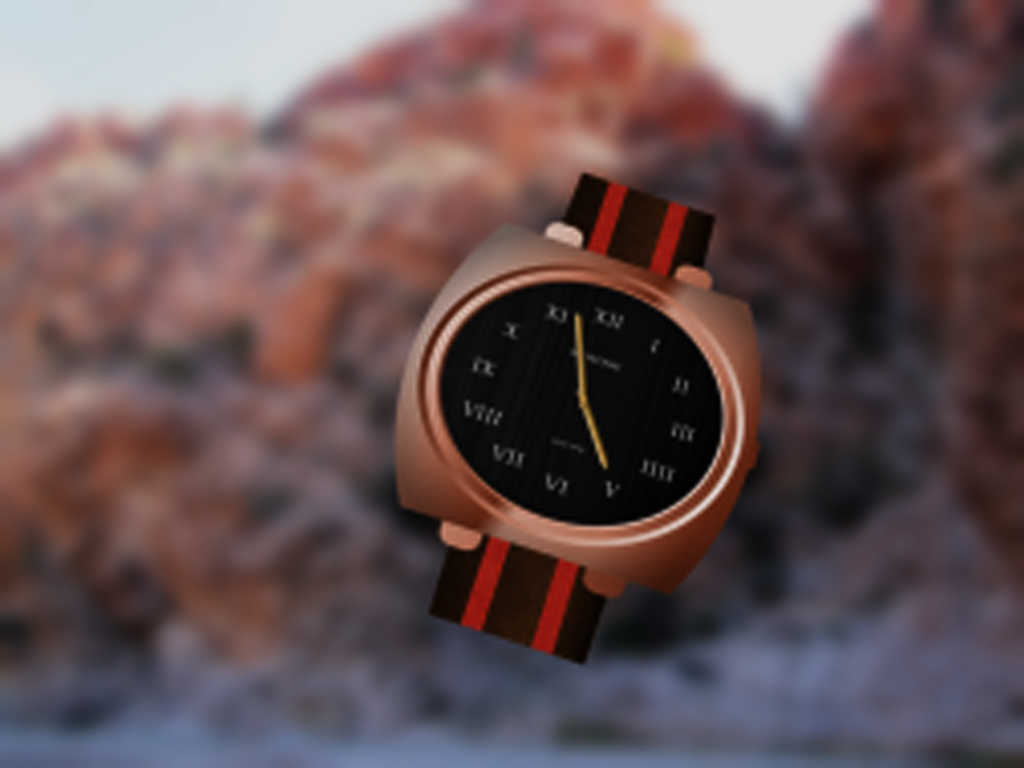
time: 4:57
